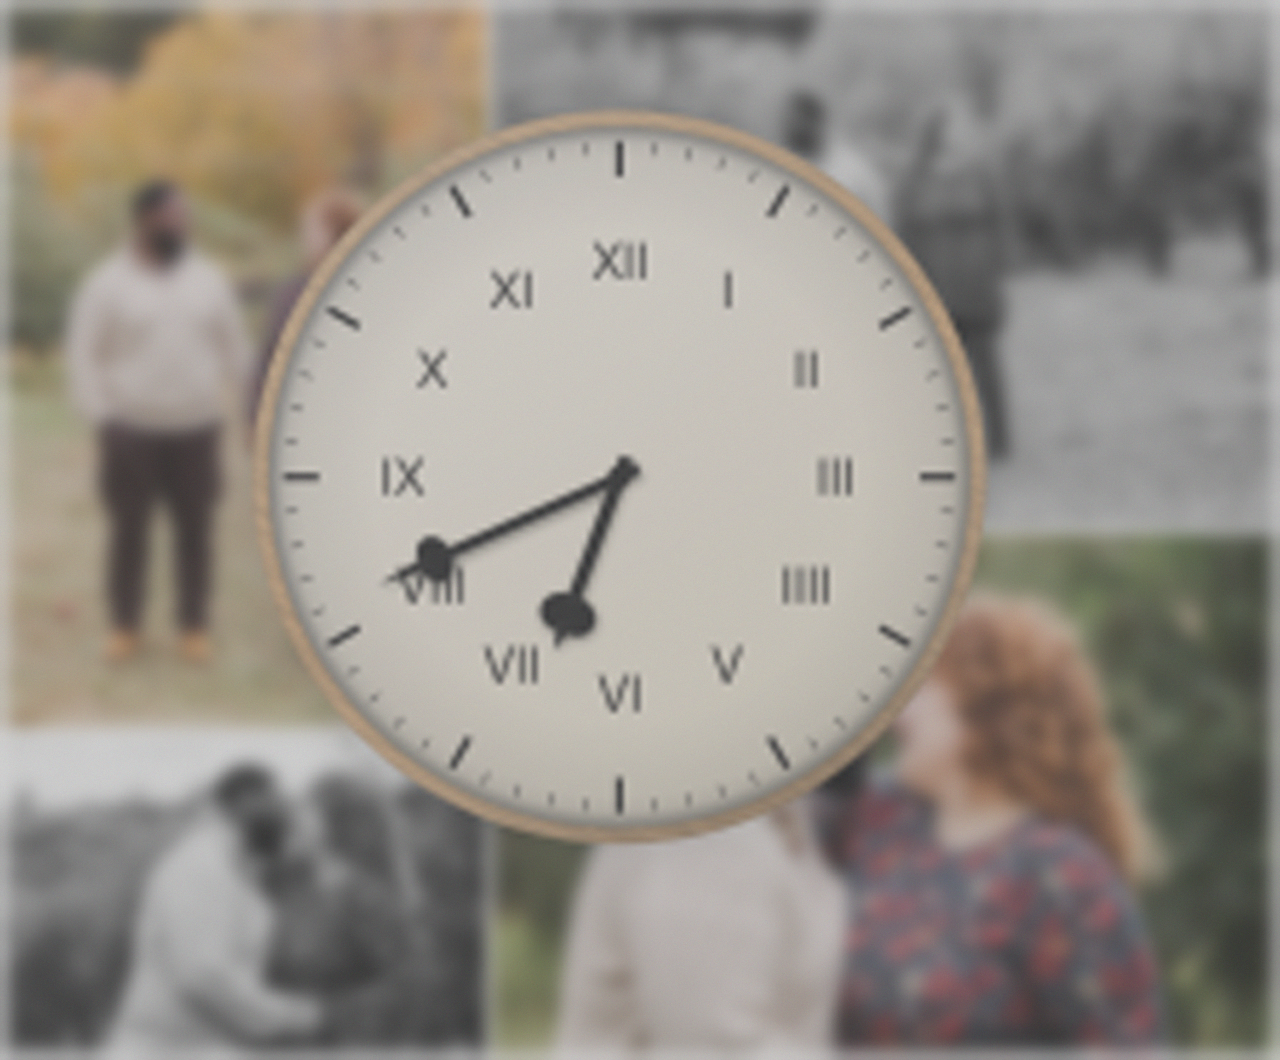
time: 6:41
